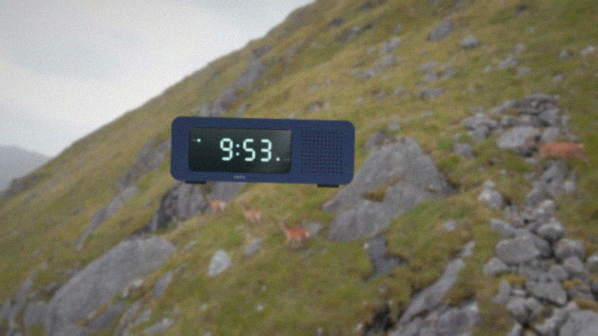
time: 9:53
